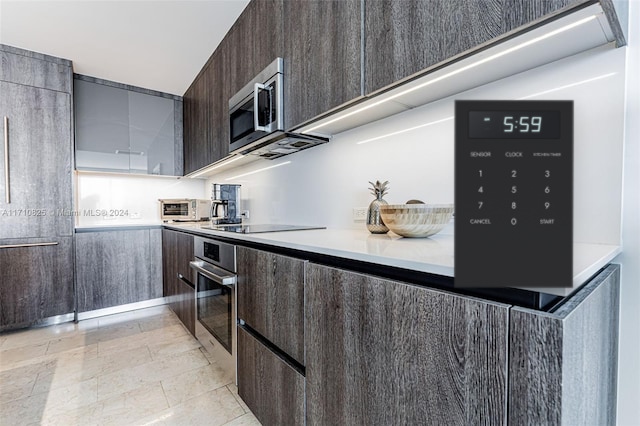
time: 5:59
